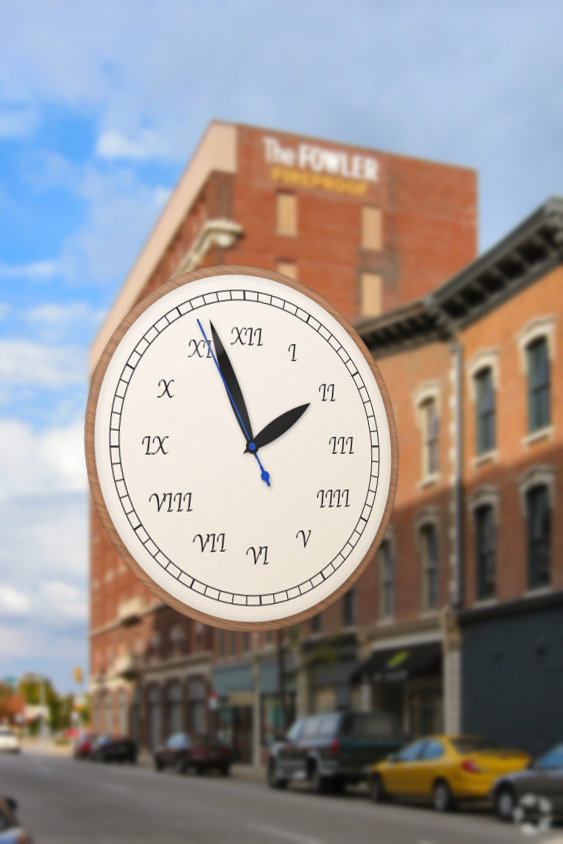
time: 1:56:56
